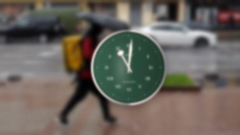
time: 11:01
